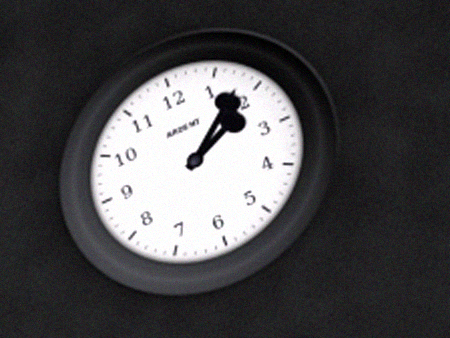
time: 2:08
